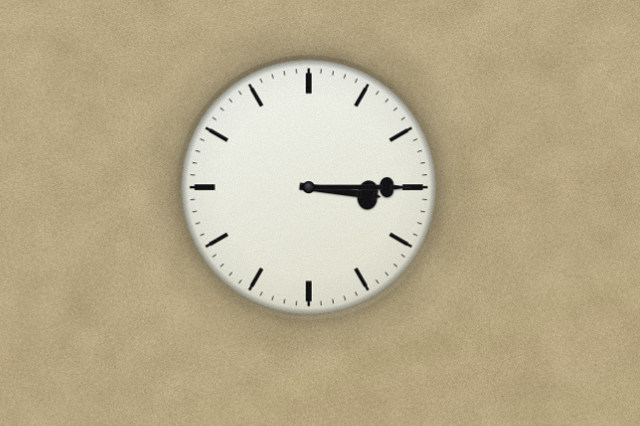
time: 3:15
